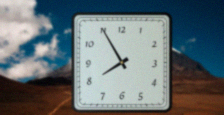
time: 7:55
